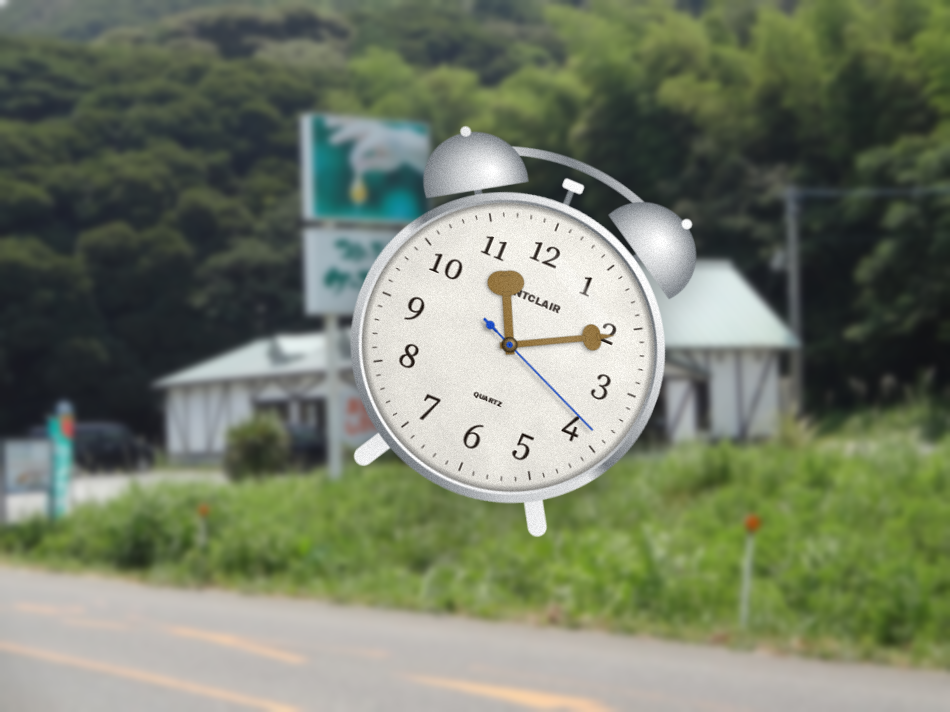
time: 11:10:19
